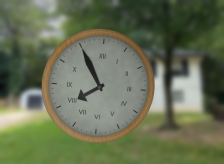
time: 7:55
